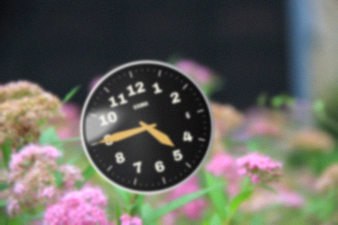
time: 4:45
